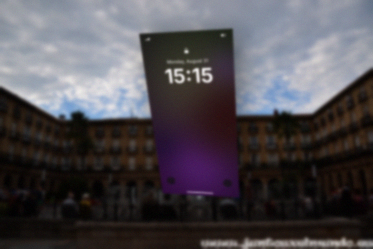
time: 15:15
